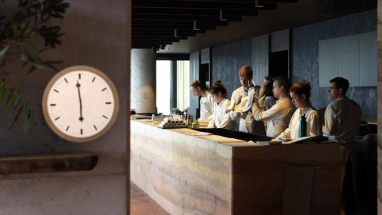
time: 5:59
